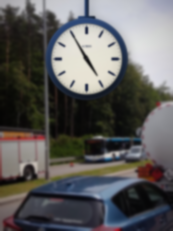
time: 4:55
